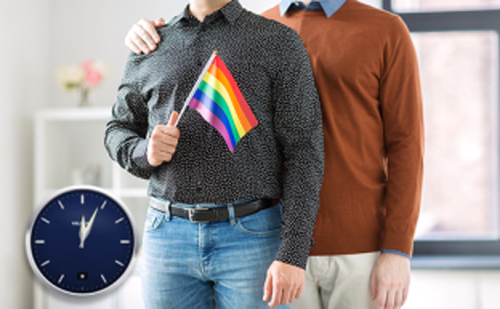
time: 12:04
